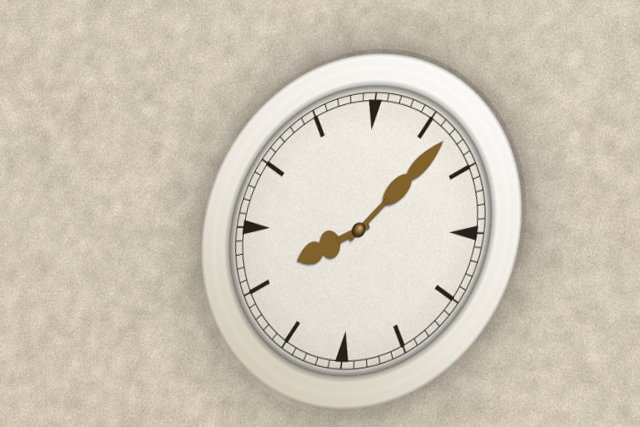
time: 8:07
